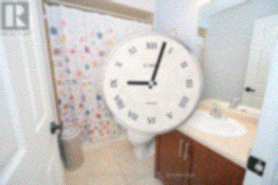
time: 9:03
